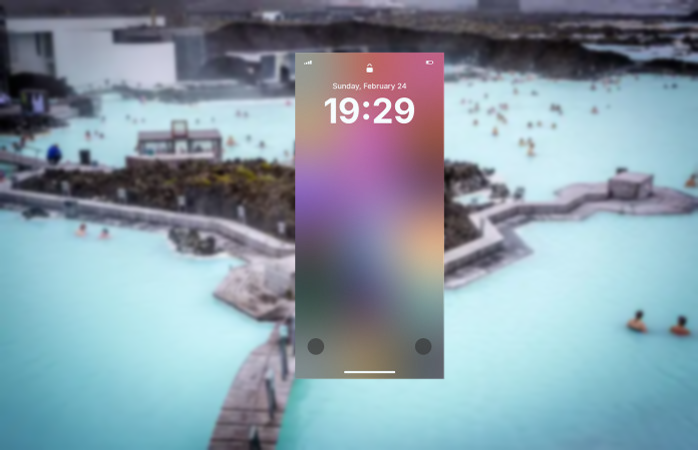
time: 19:29
